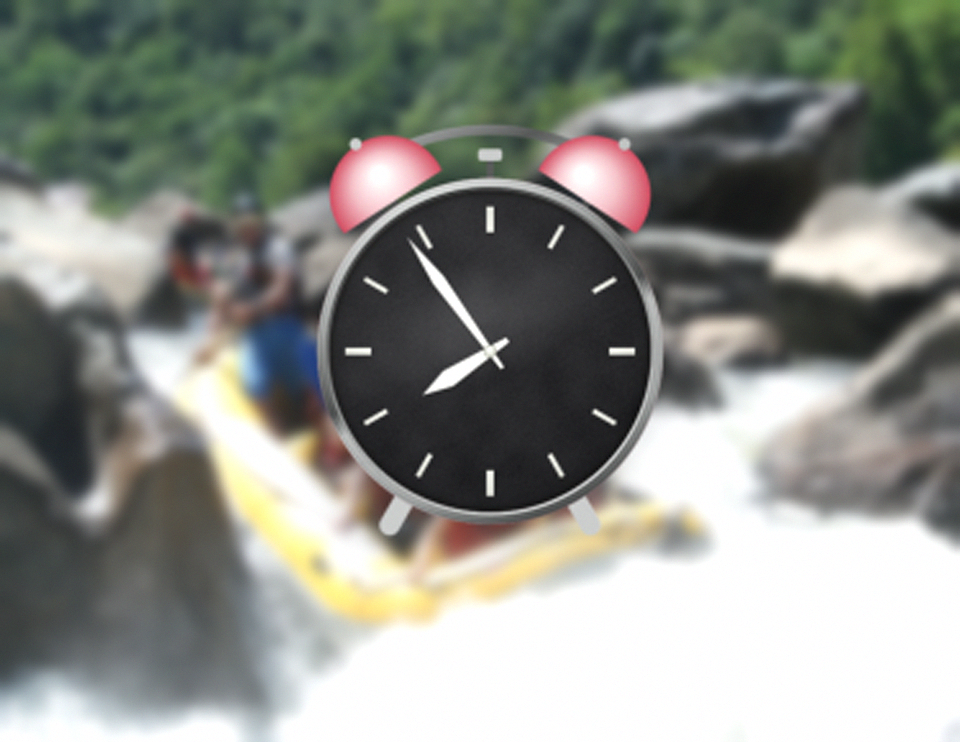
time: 7:54
